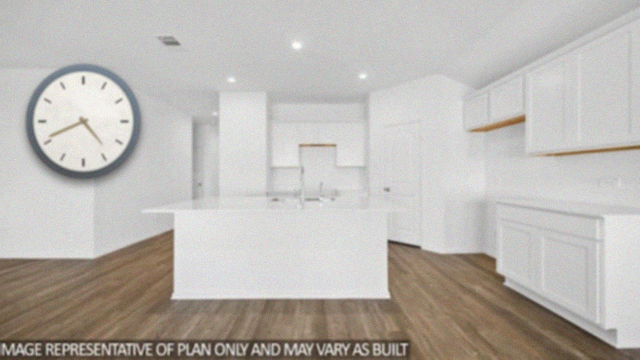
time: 4:41
